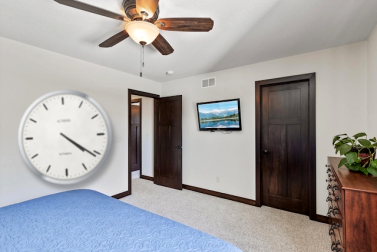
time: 4:21
